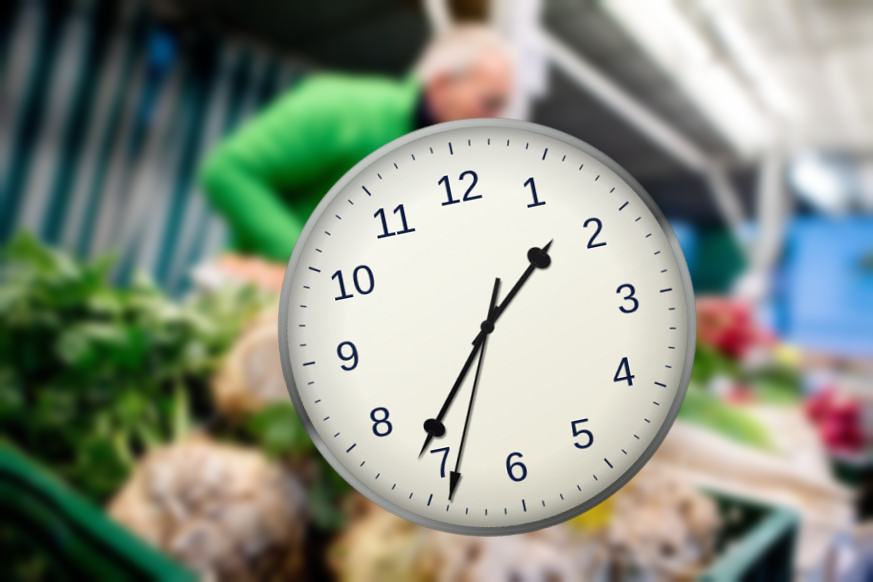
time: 1:36:34
